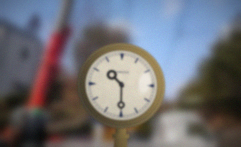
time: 10:30
